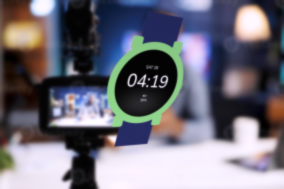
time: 4:19
